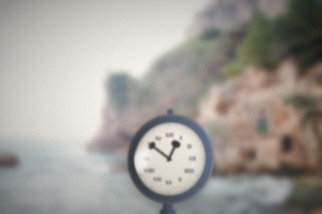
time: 12:51
